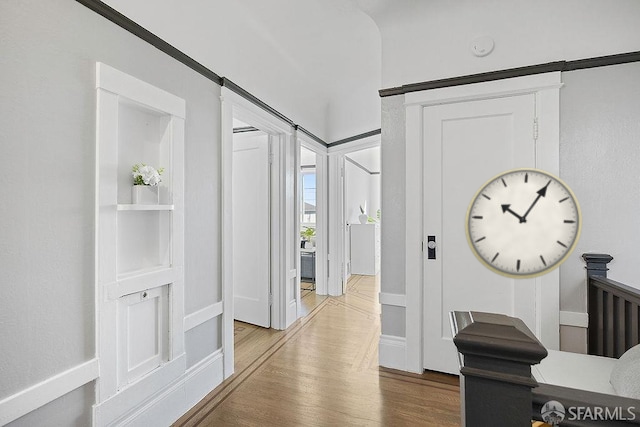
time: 10:05
